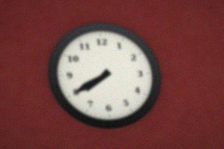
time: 7:40
